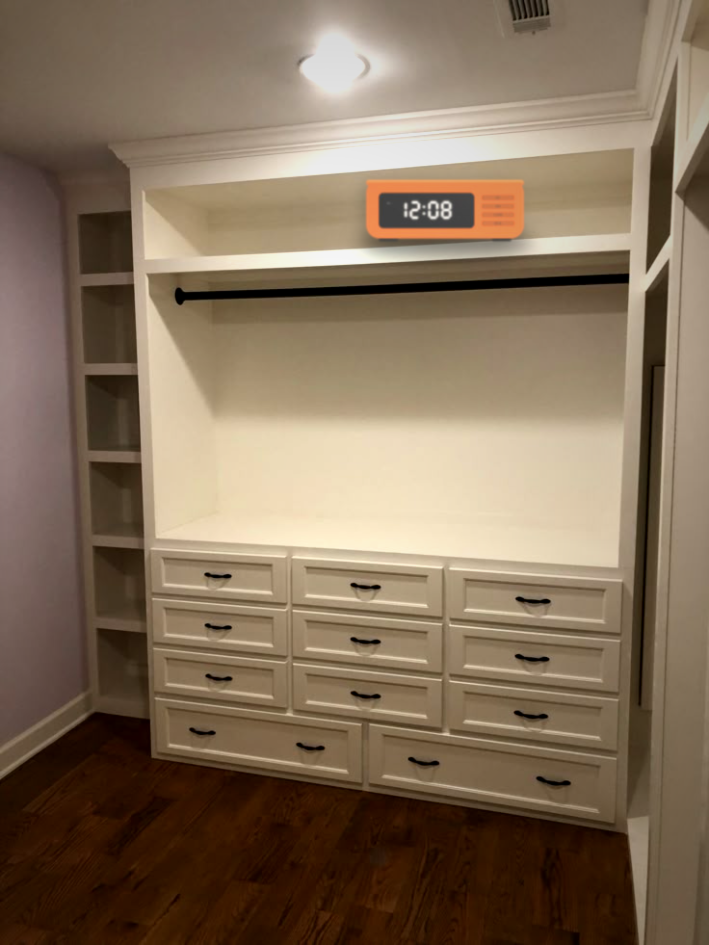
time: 12:08
